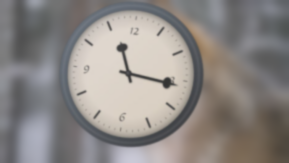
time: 11:16
